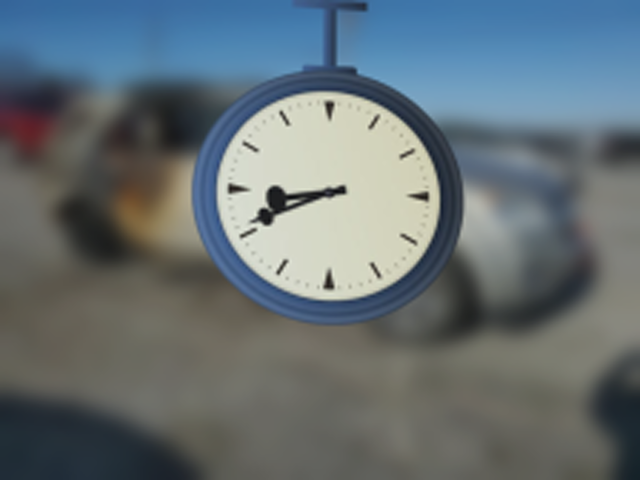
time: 8:41
